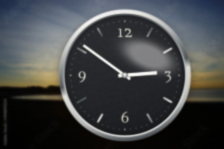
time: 2:51
